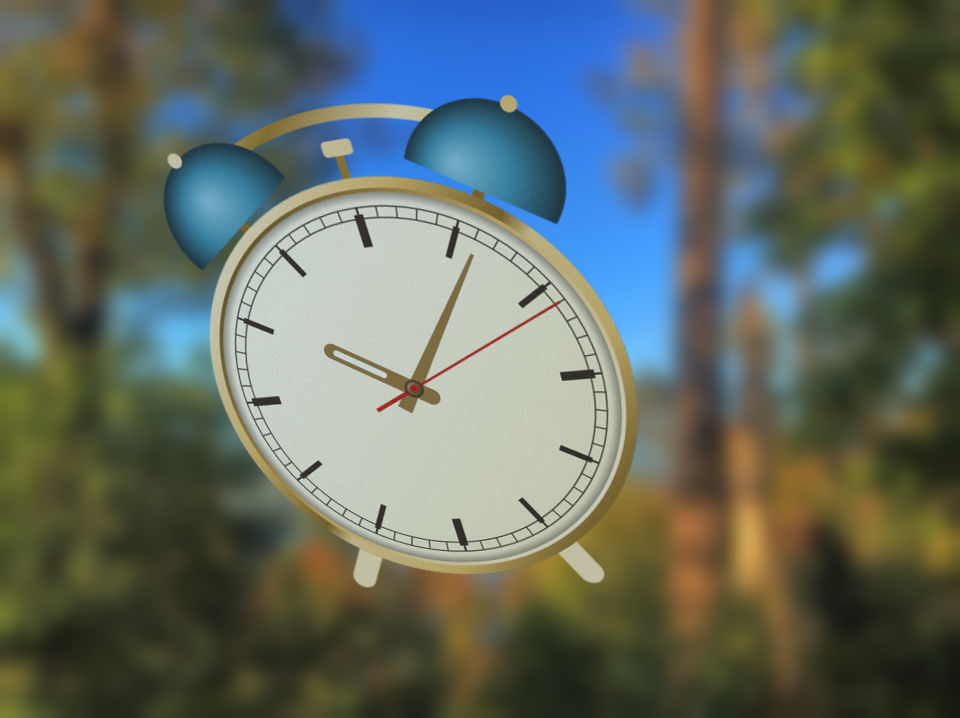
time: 10:06:11
